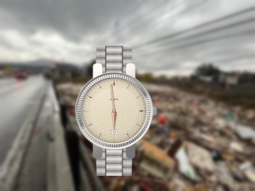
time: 5:59
